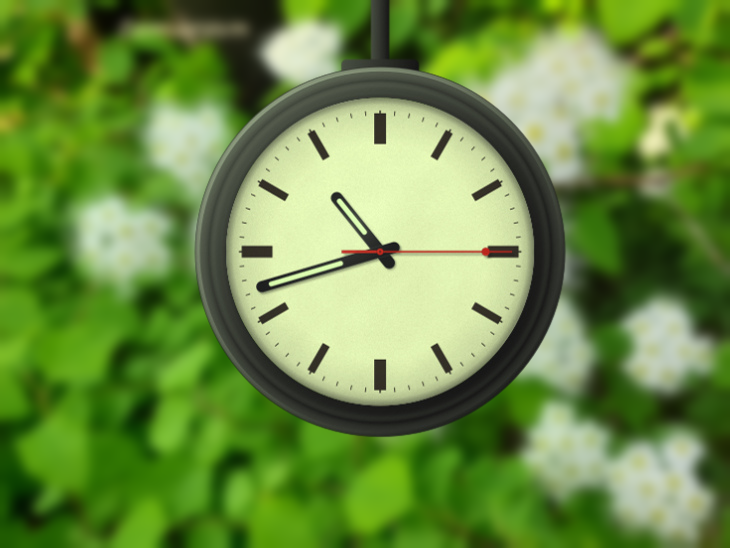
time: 10:42:15
